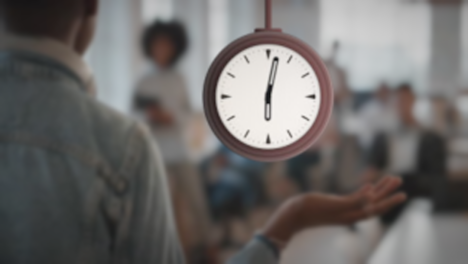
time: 6:02
